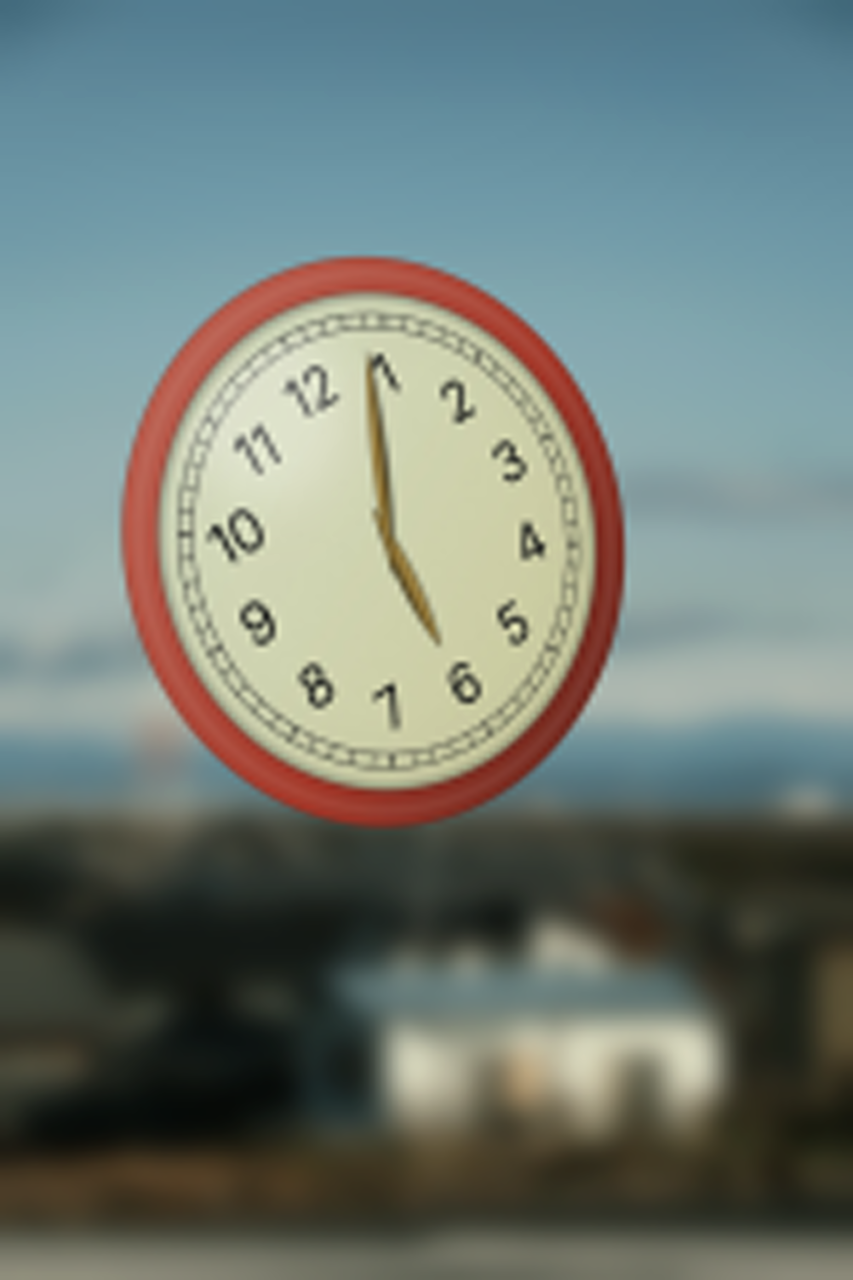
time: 6:04
